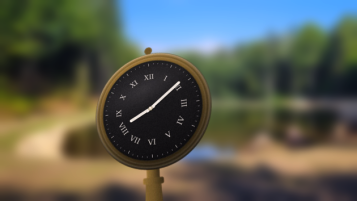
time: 8:09
